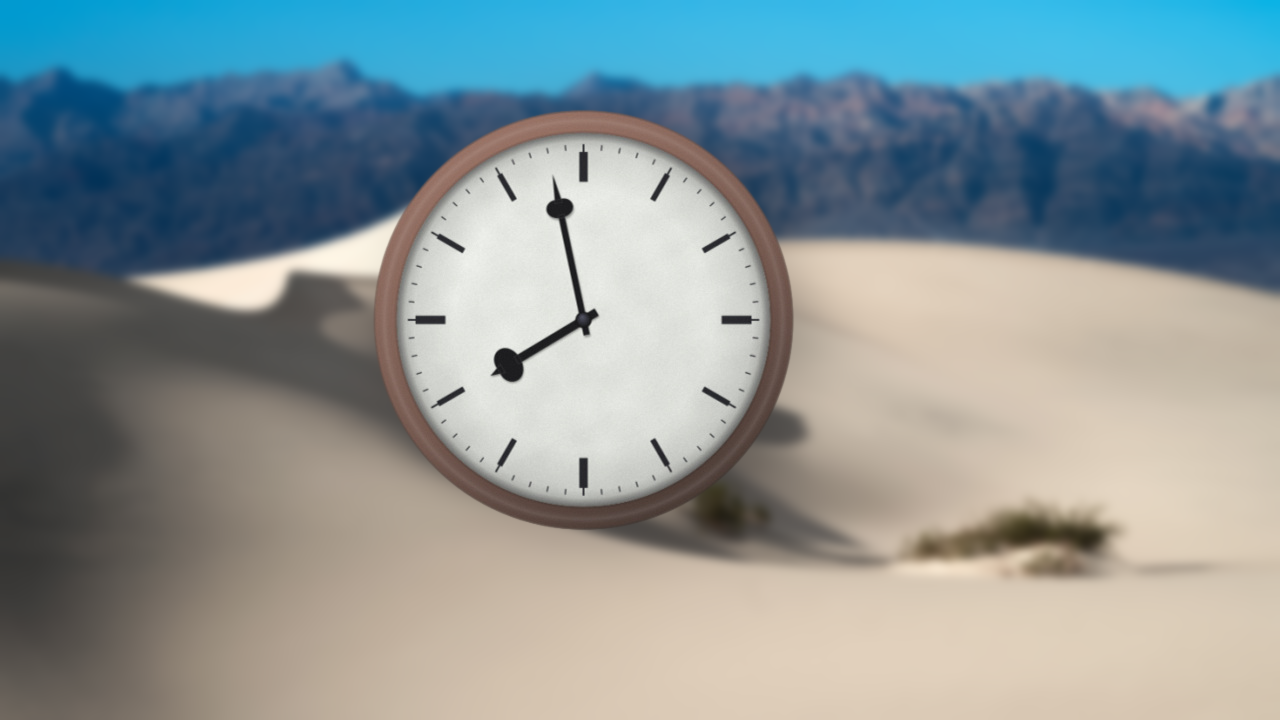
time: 7:58
